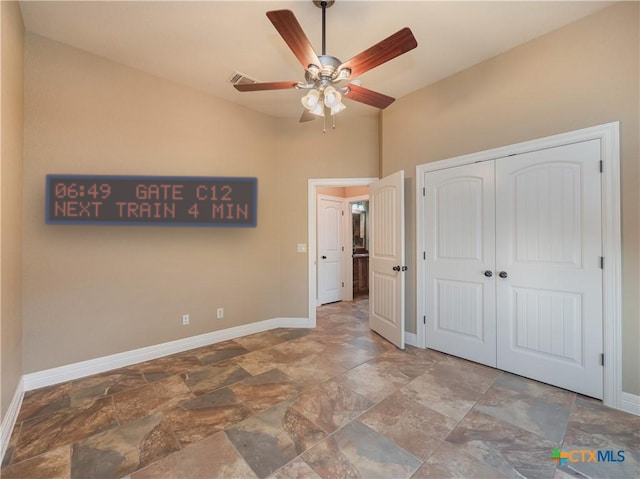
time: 6:49
